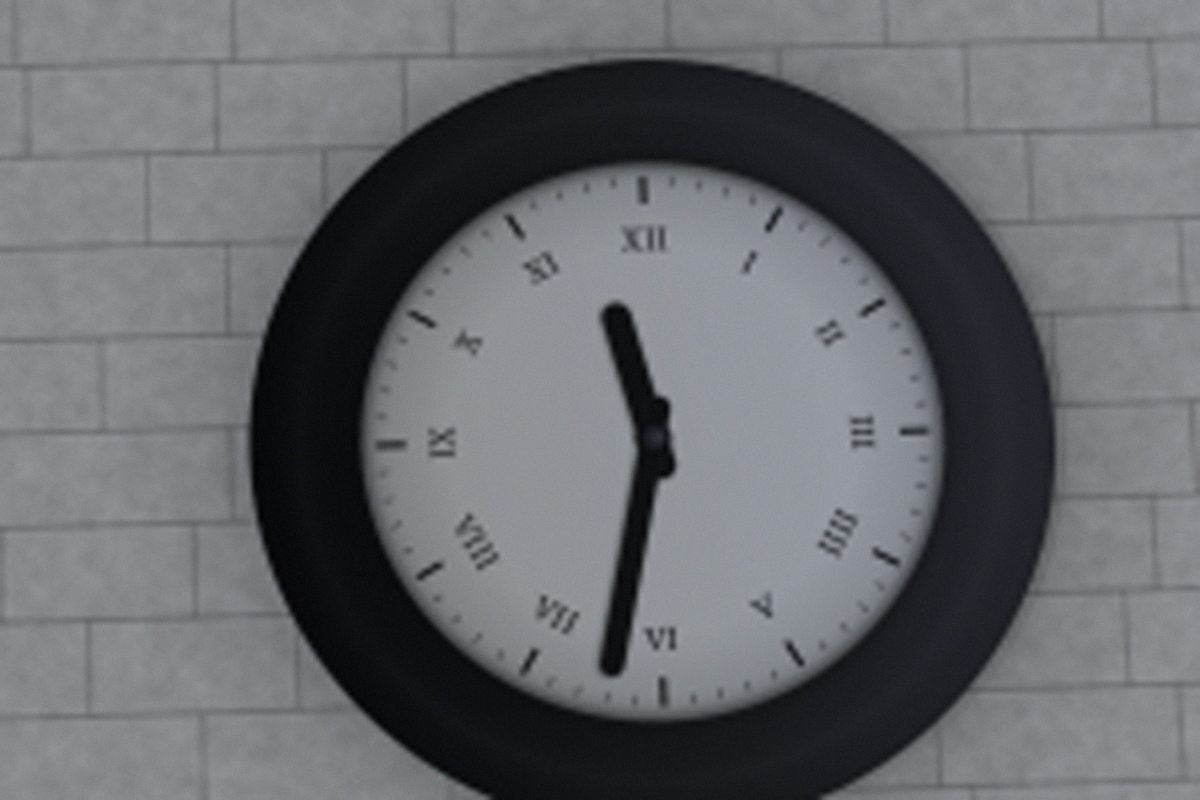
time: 11:32
